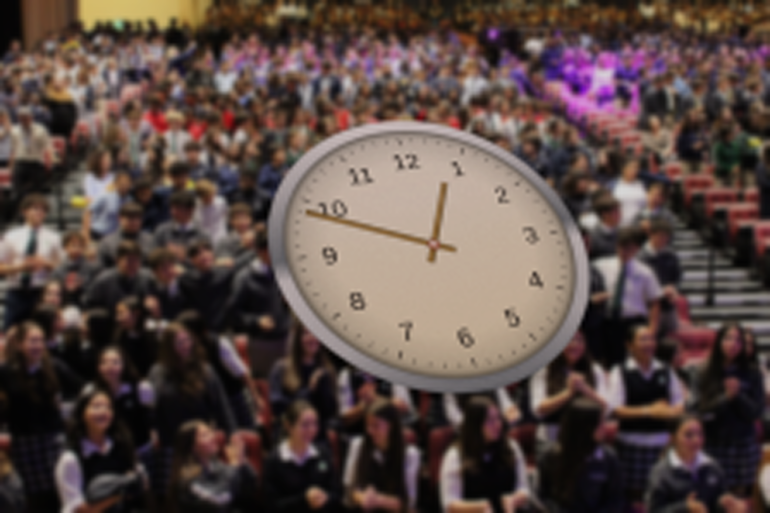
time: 12:49
